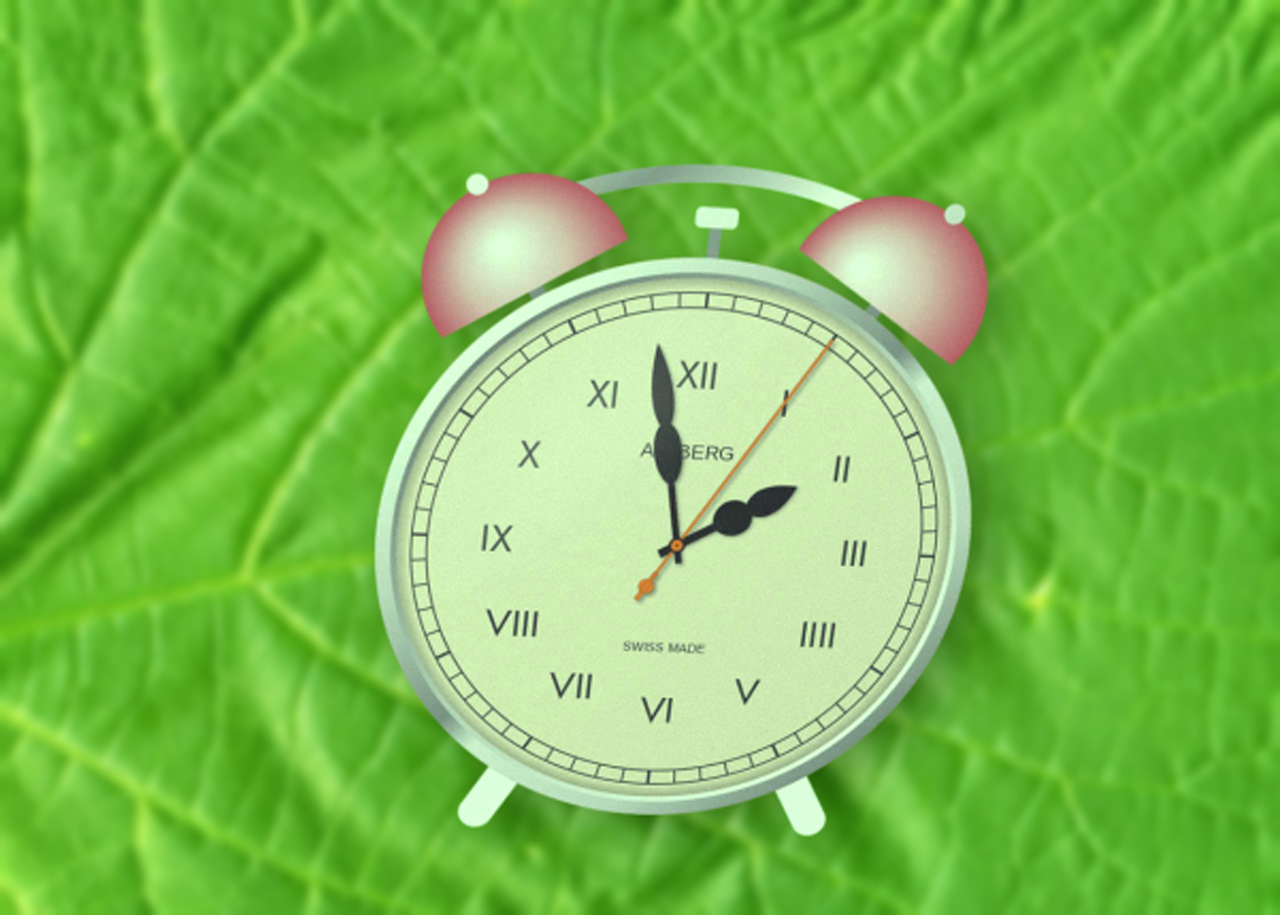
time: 1:58:05
